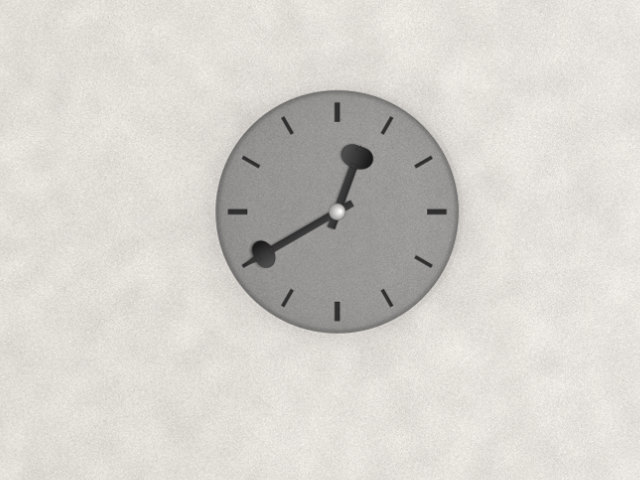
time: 12:40
